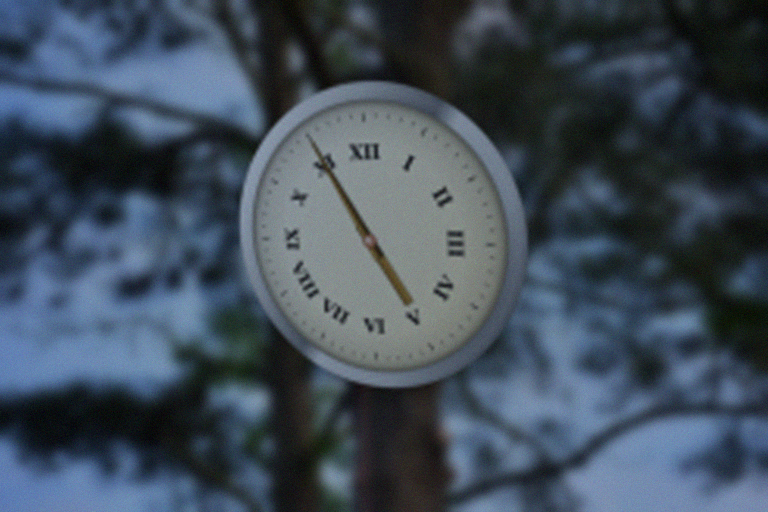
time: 4:55
